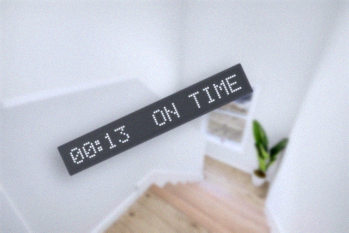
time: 0:13
